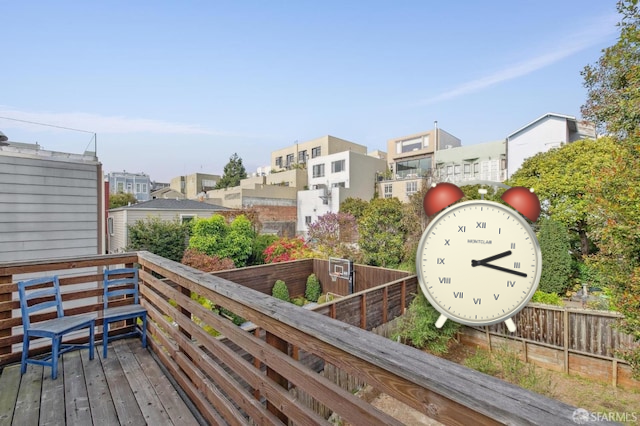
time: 2:17
